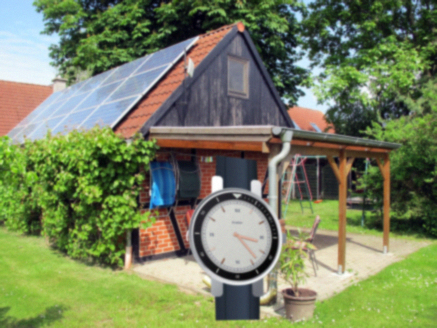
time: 3:23
